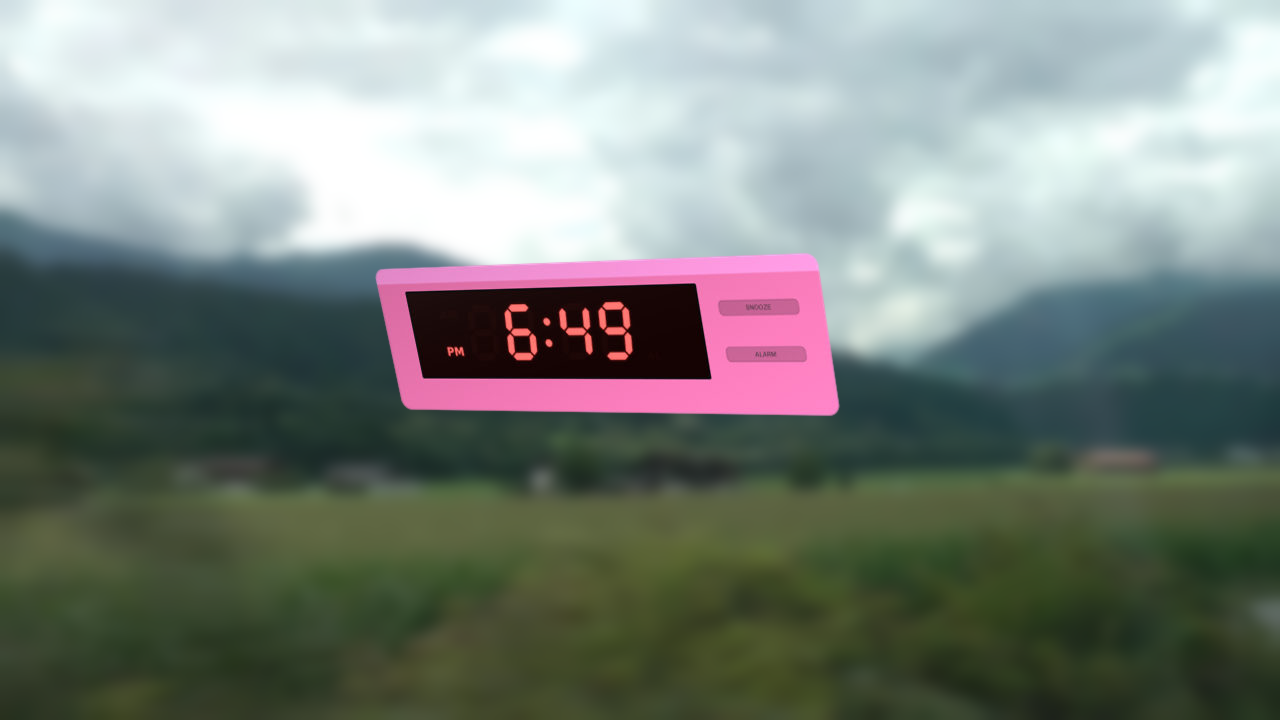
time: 6:49
